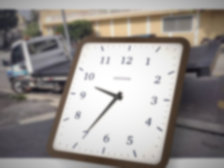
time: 9:35
